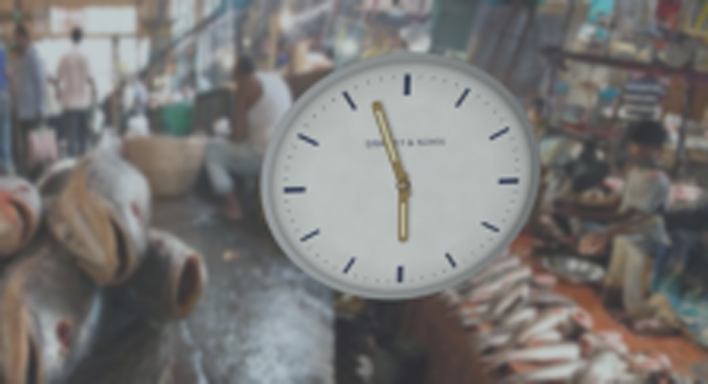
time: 5:57
